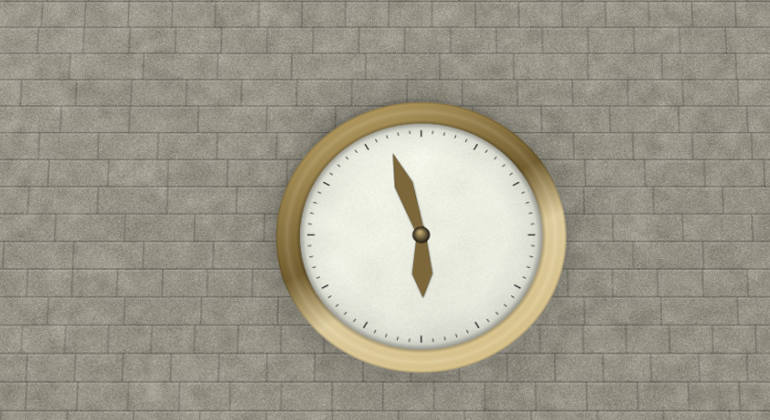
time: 5:57
